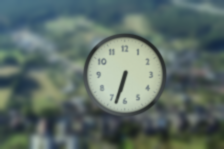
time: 6:33
